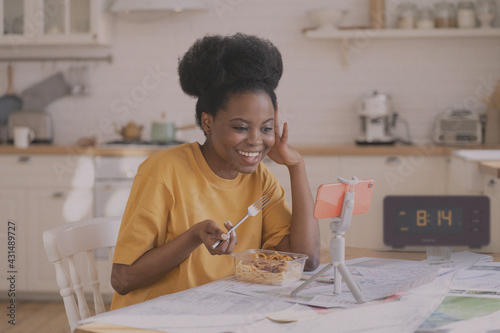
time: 8:14
